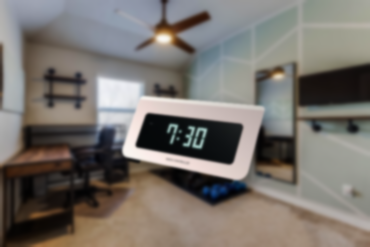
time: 7:30
